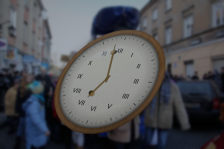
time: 6:58
